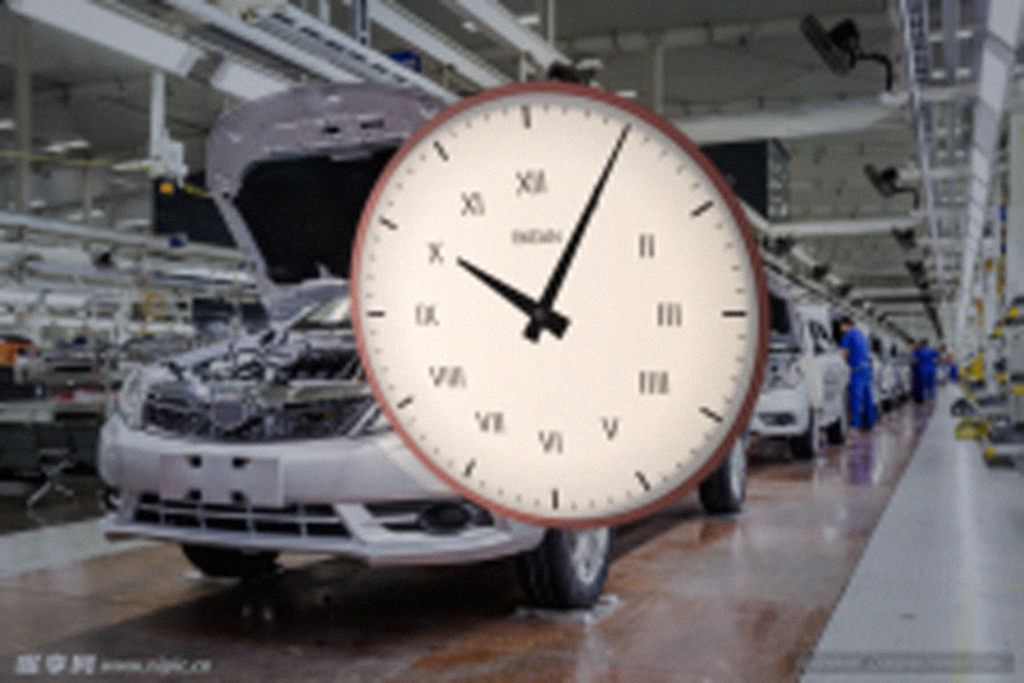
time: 10:05
